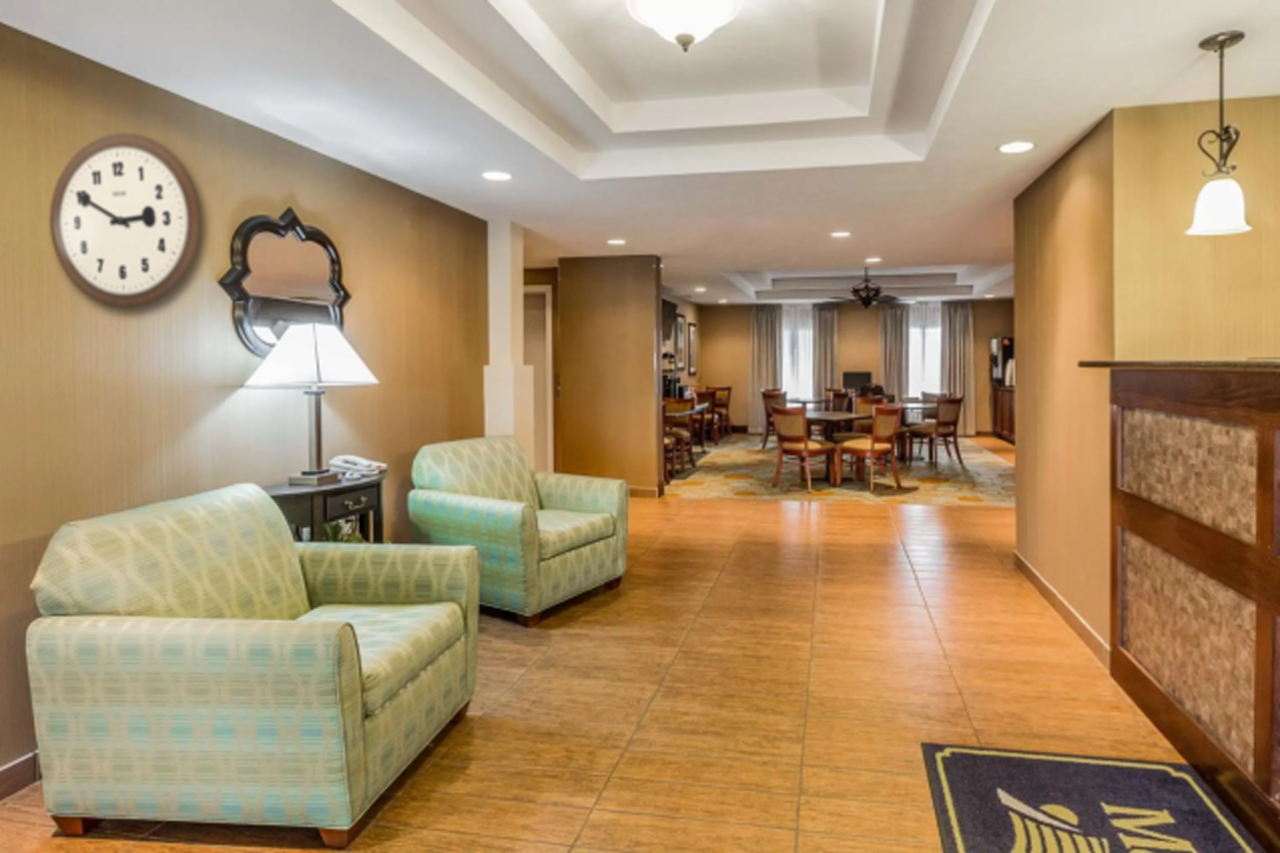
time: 2:50
